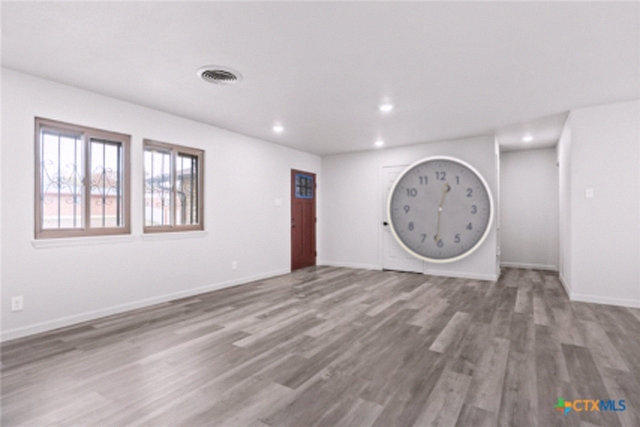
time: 12:31
